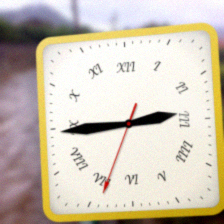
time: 2:44:34
